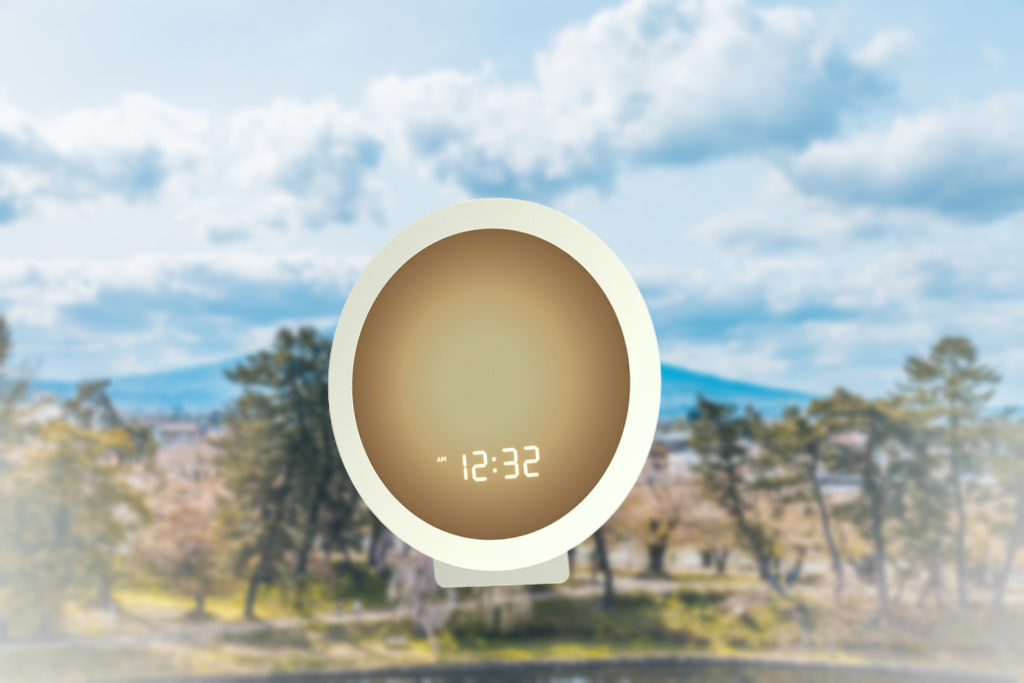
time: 12:32
